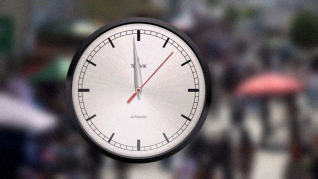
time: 11:59:07
